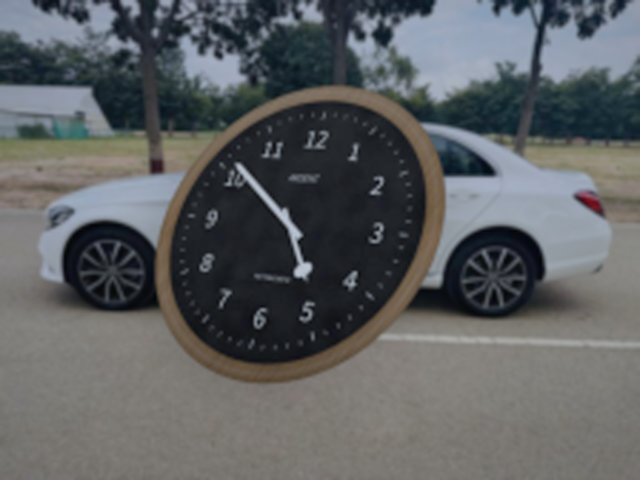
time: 4:51
